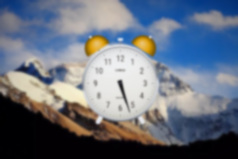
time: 5:27
